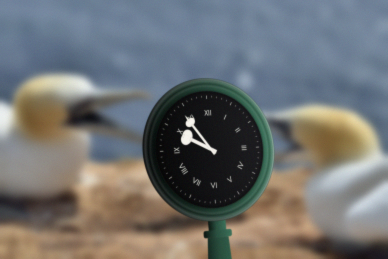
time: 9:54
